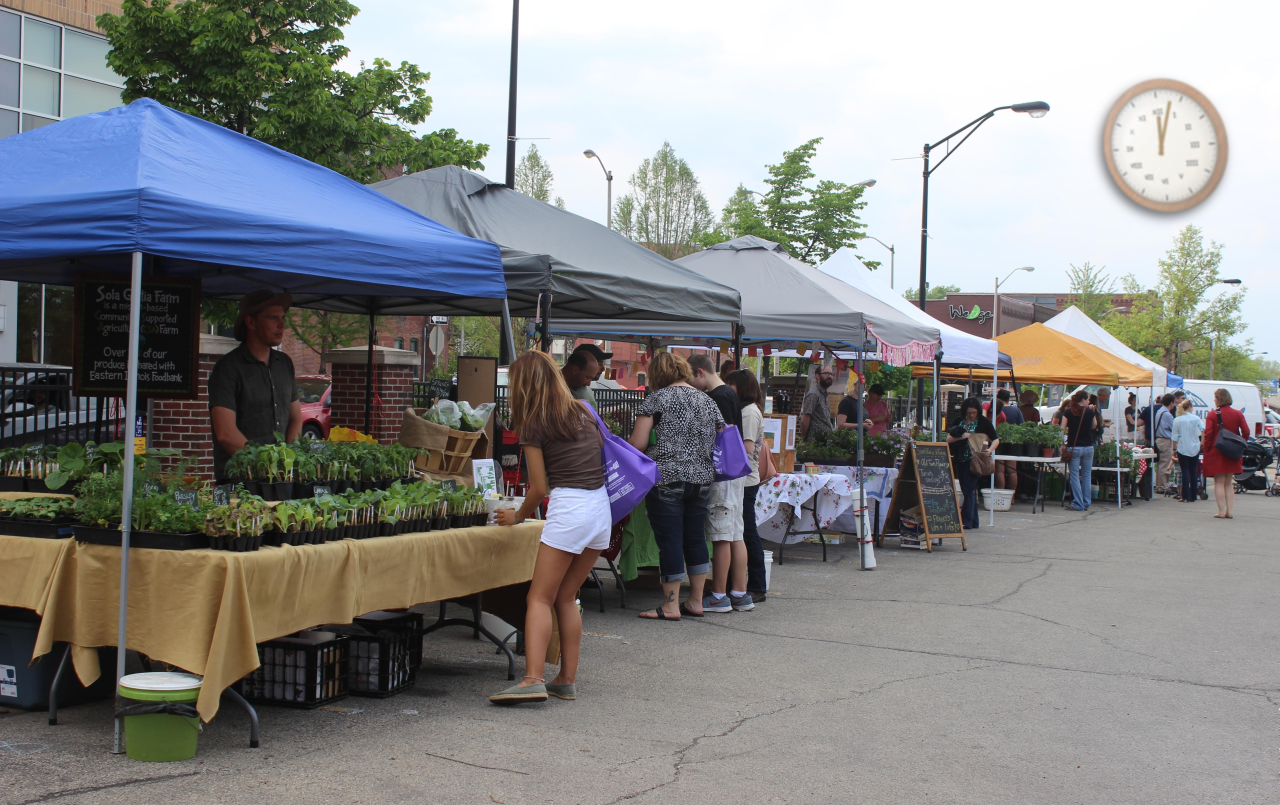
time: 12:03
